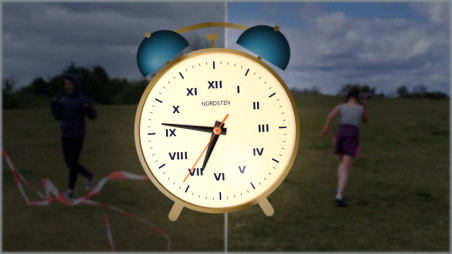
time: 6:46:36
